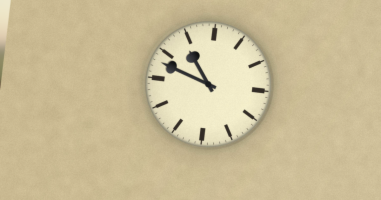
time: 10:48
